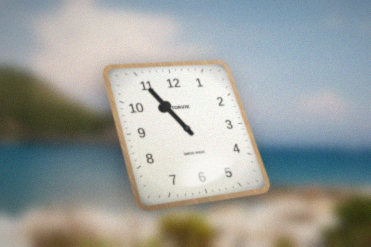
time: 10:55
